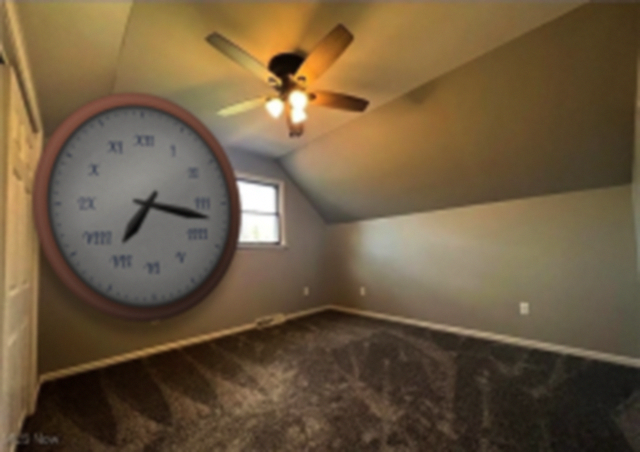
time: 7:17
